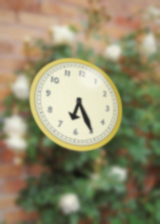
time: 6:25
